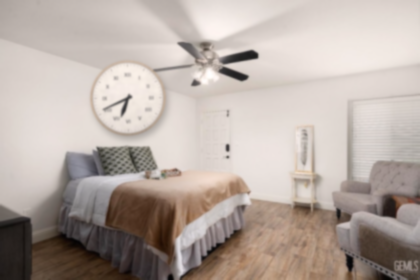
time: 6:41
